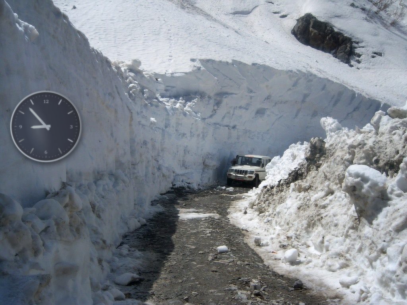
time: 8:53
